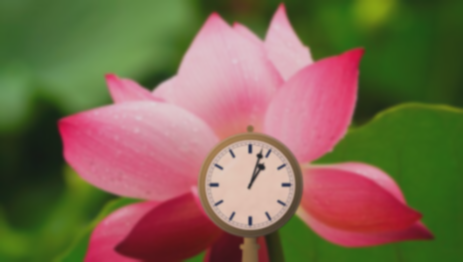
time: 1:03
